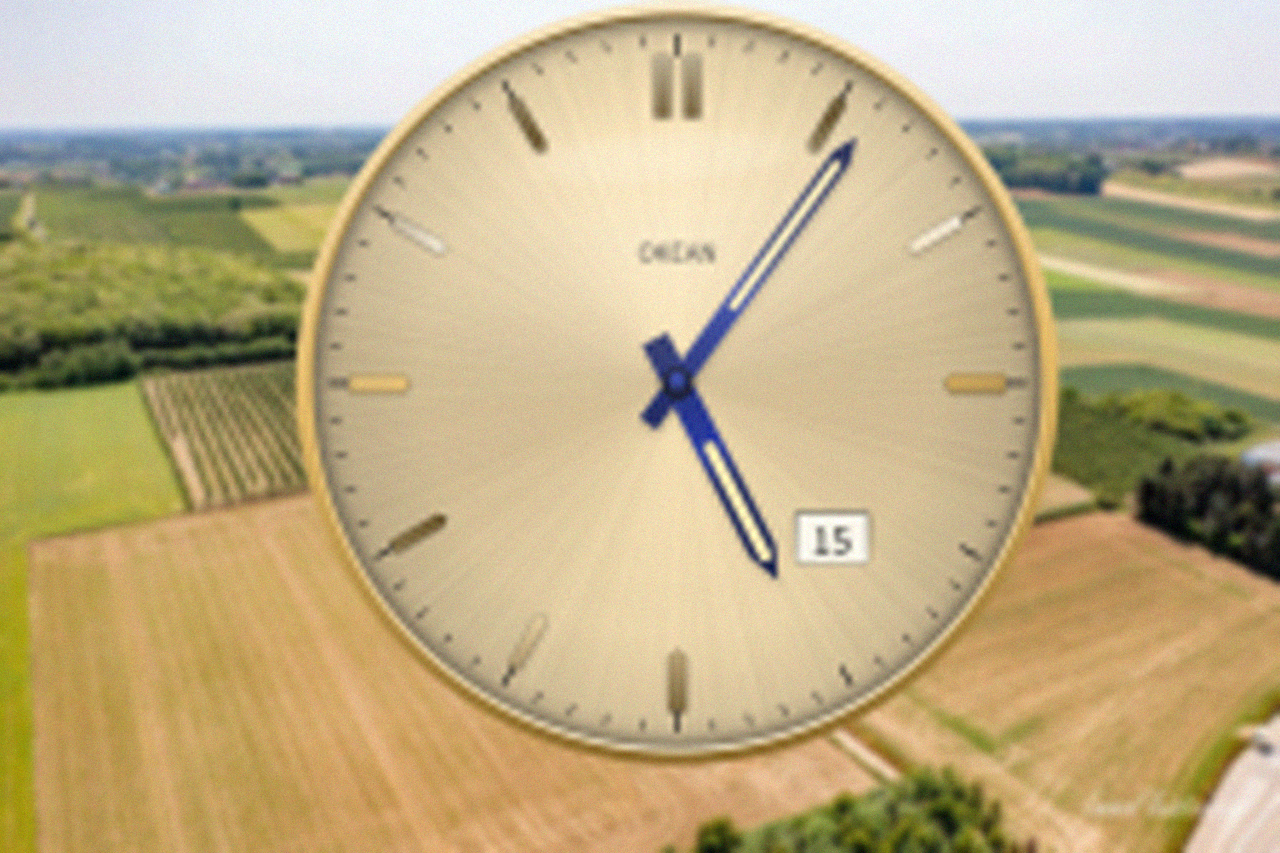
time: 5:06
